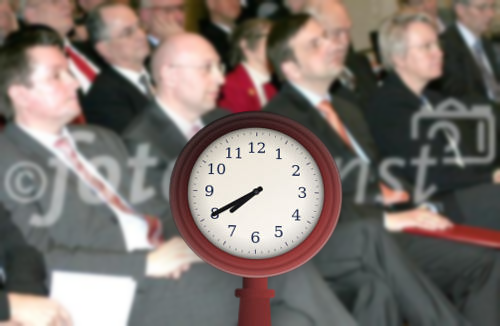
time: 7:40
